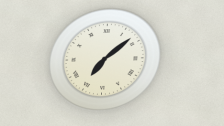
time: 7:08
